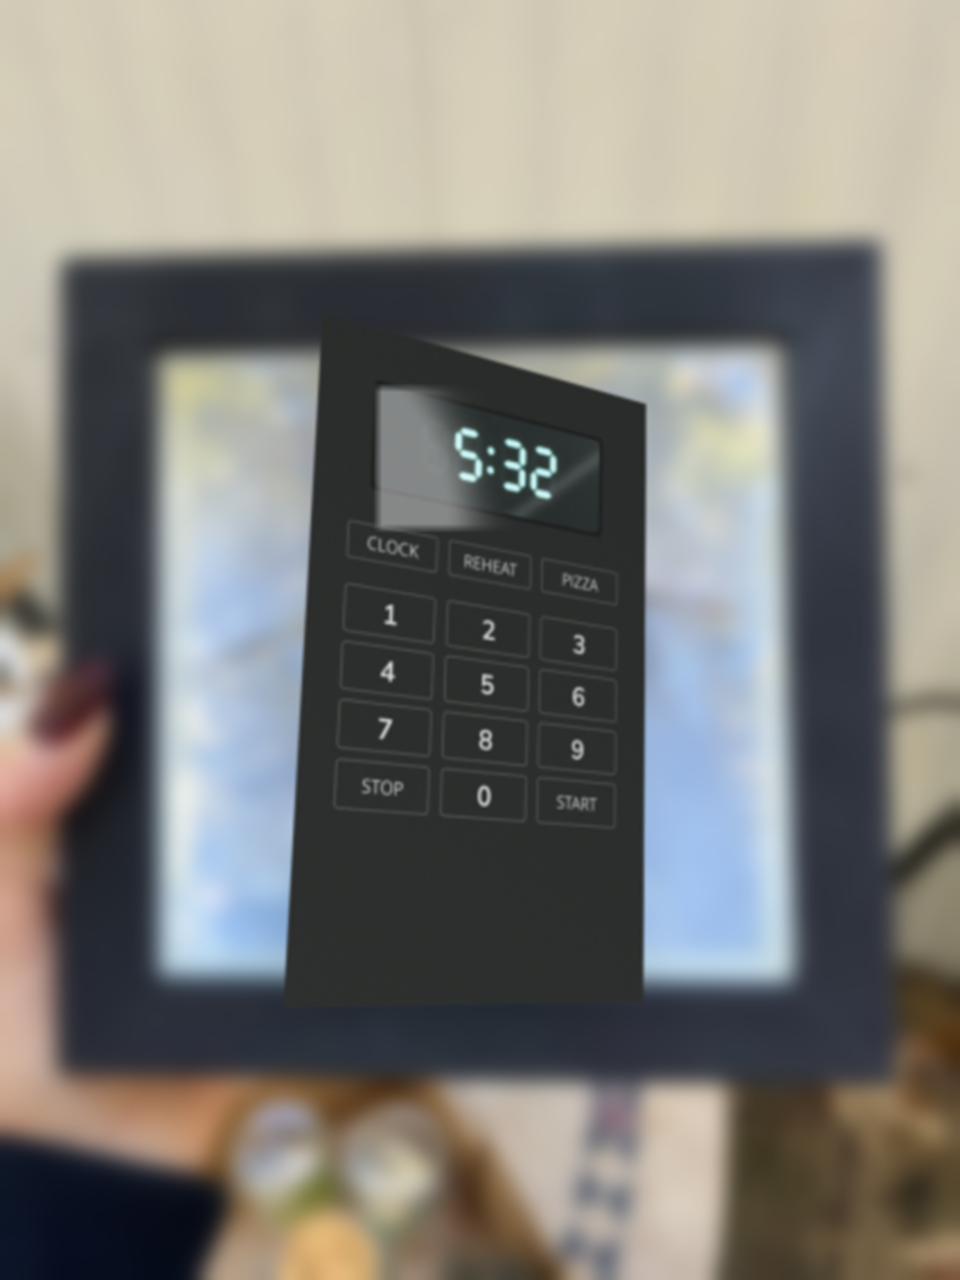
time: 5:32
